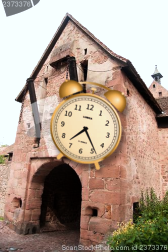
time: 7:24
